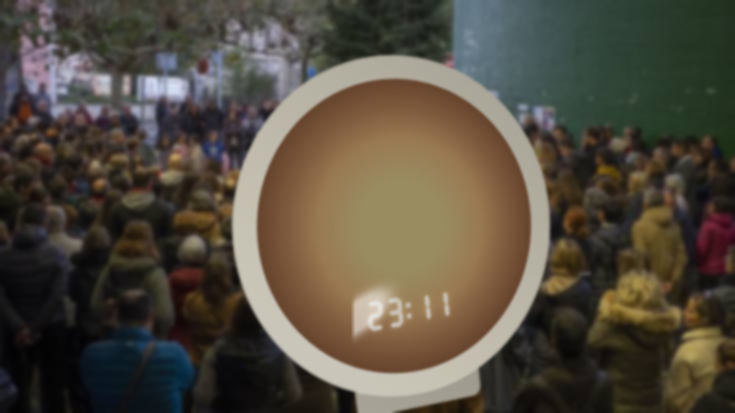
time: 23:11
